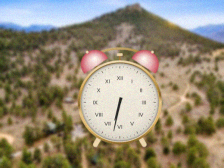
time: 6:32
